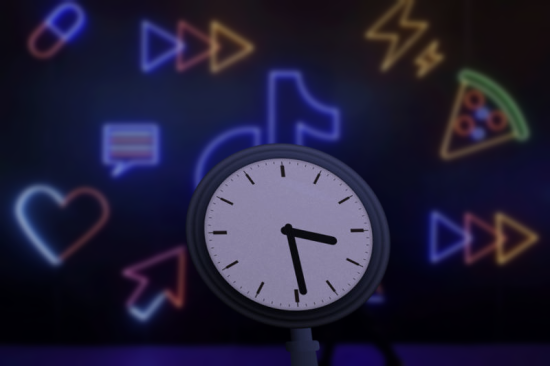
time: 3:29
